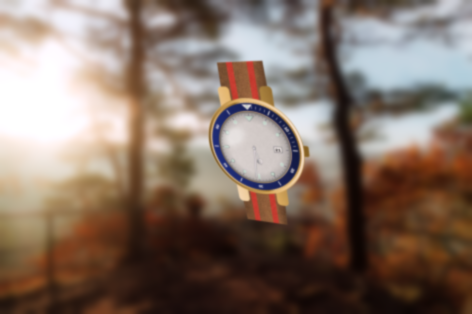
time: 5:31
